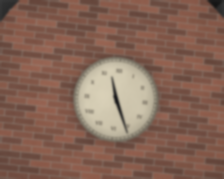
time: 11:26
